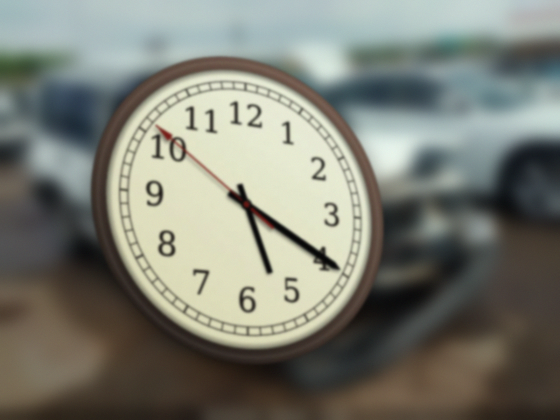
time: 5:19:51
